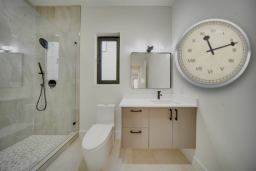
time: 11:12
